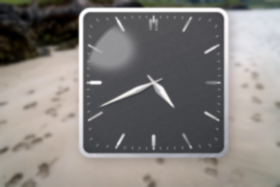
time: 4:41
